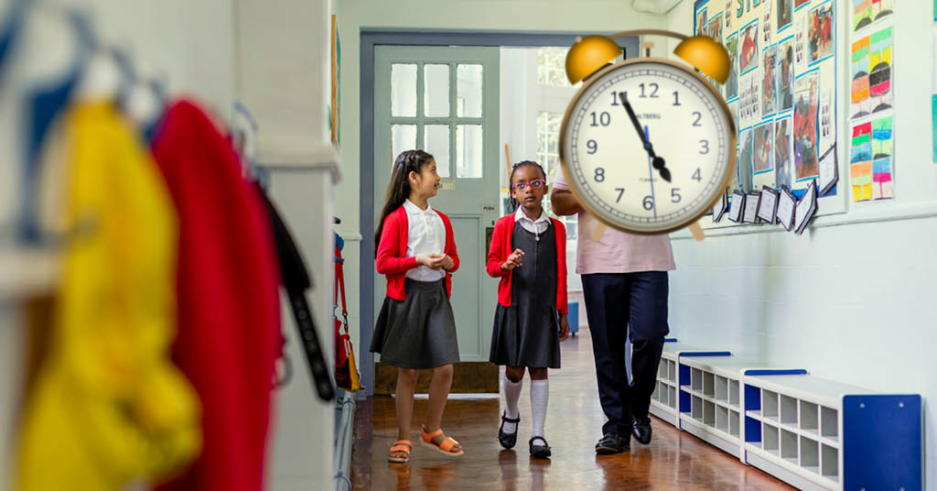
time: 4:55:29
